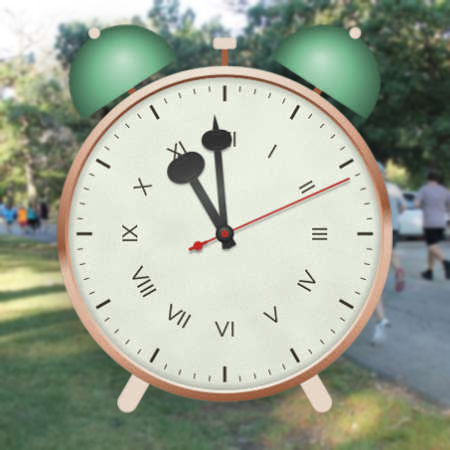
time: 10:59:11
